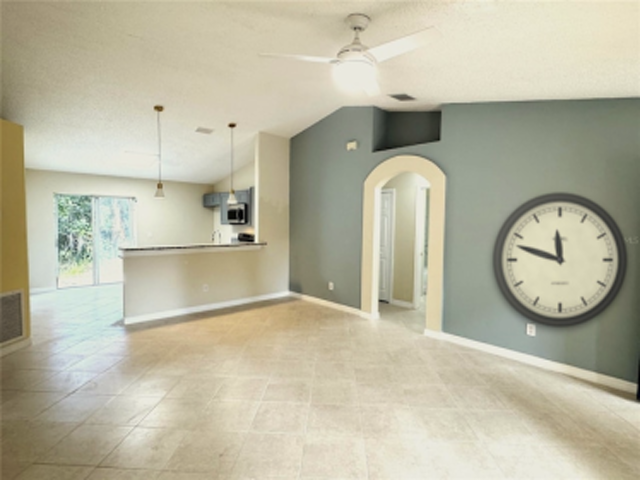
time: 11:48
